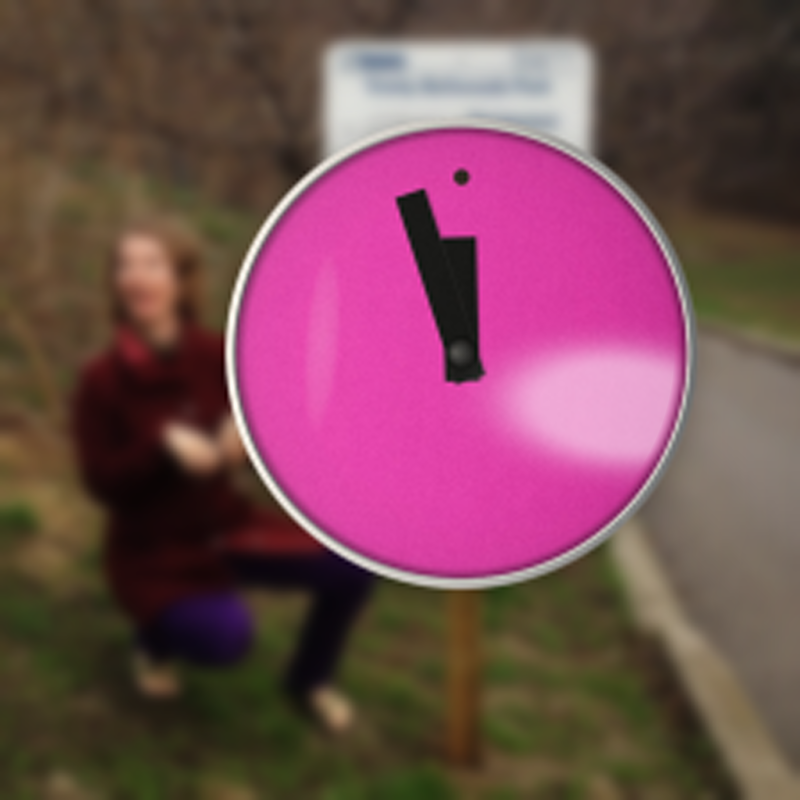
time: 11:57
